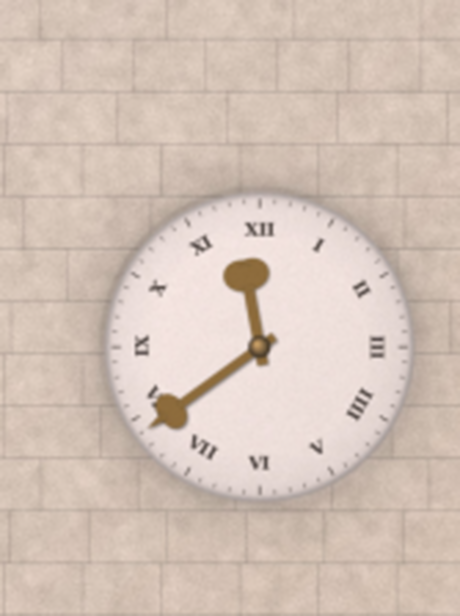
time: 11:39
